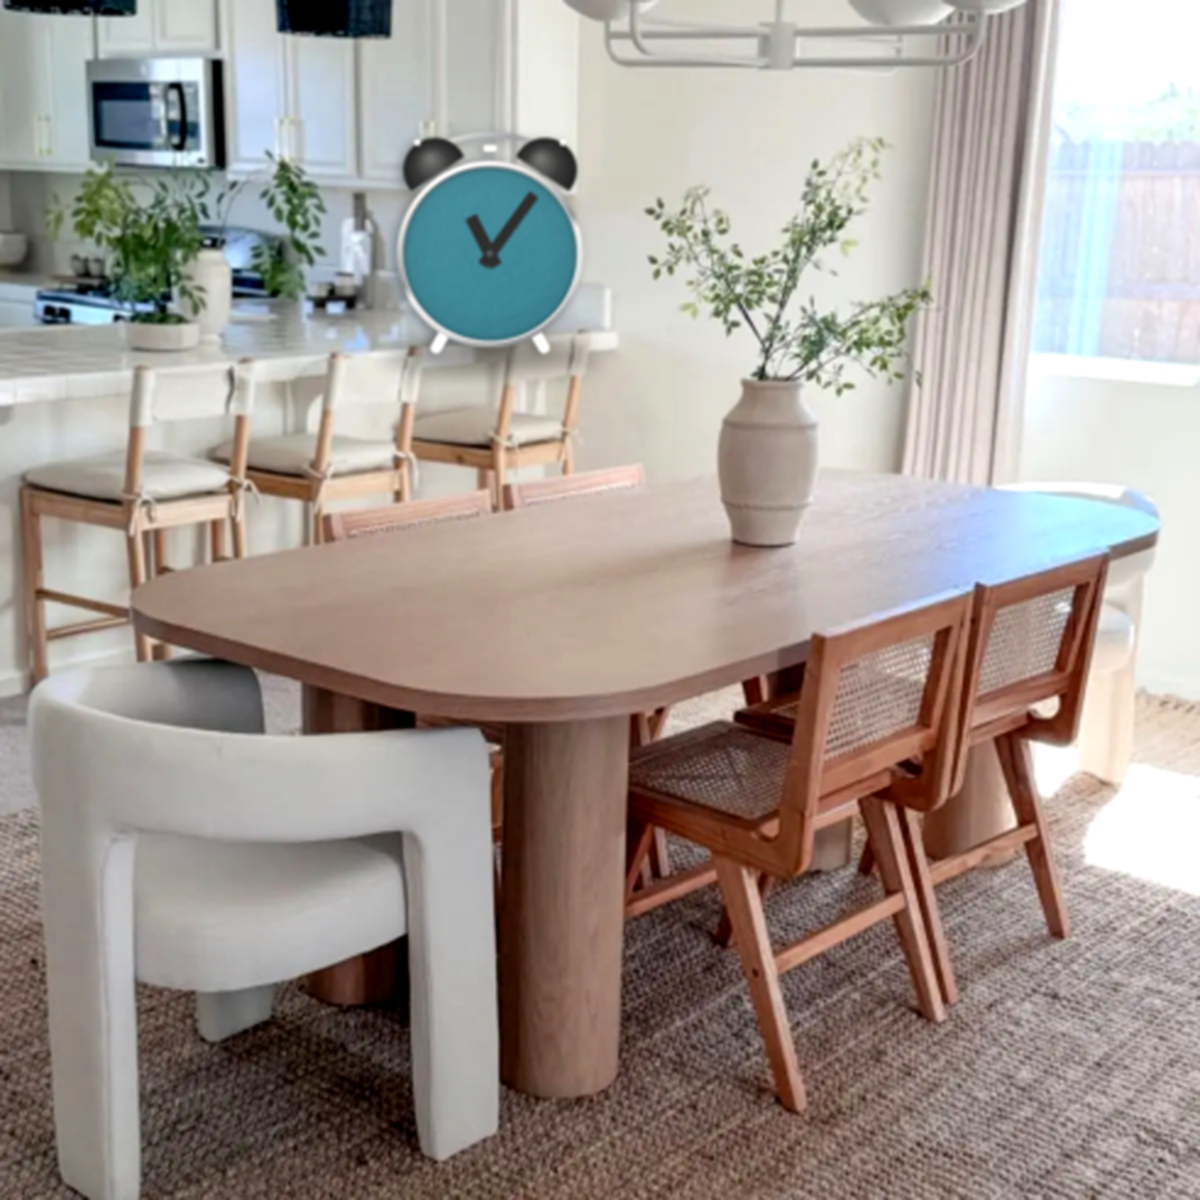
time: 11:06
